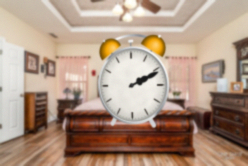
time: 2:11
